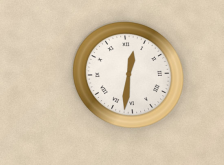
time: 12:32
